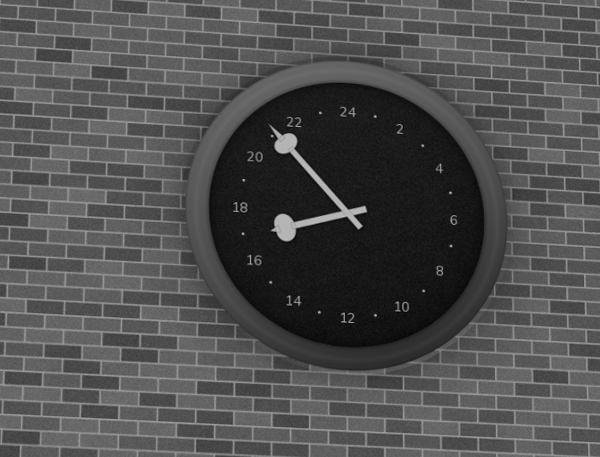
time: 16:53
